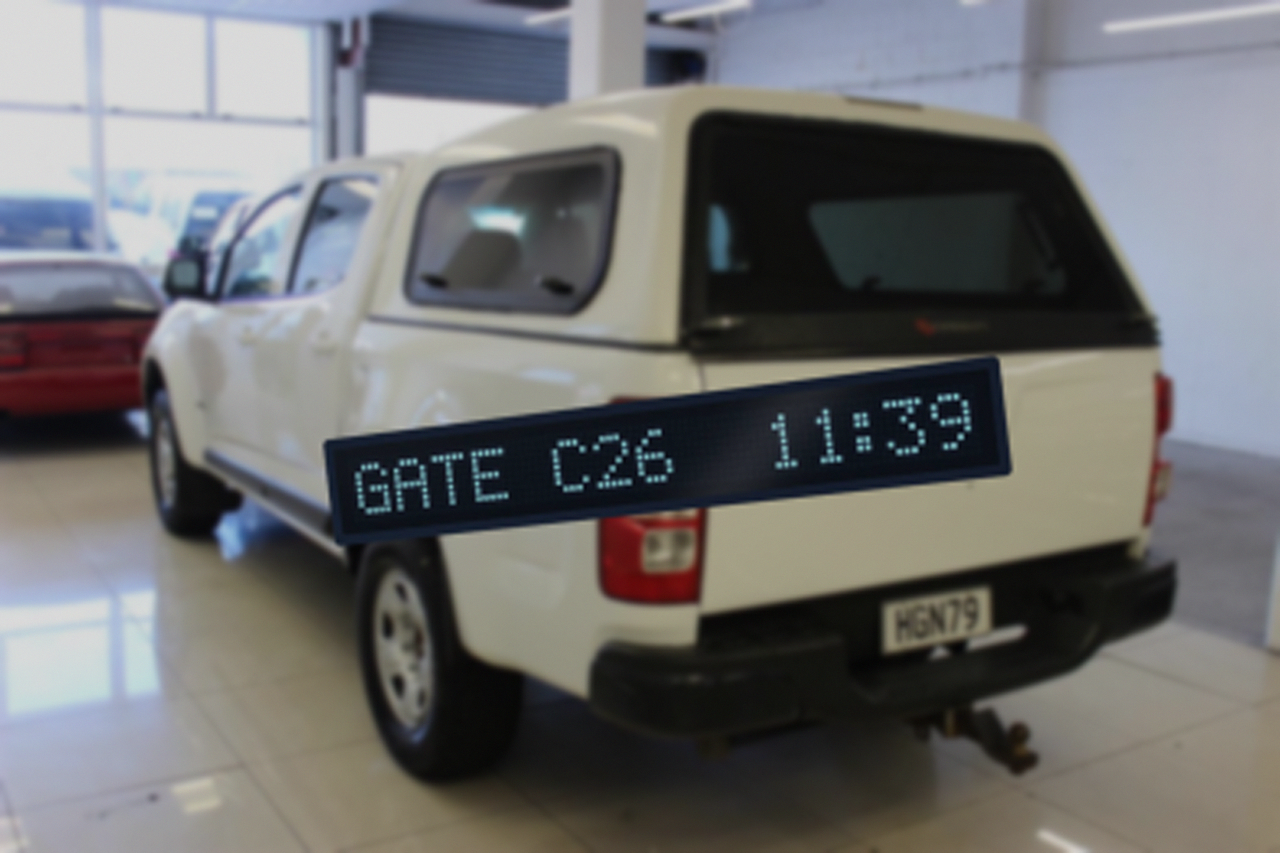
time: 11:39
